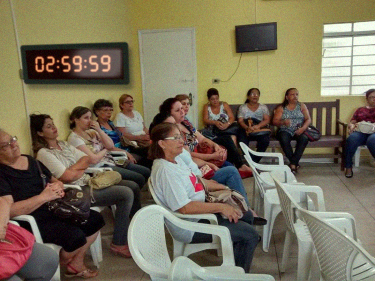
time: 2:59:59
